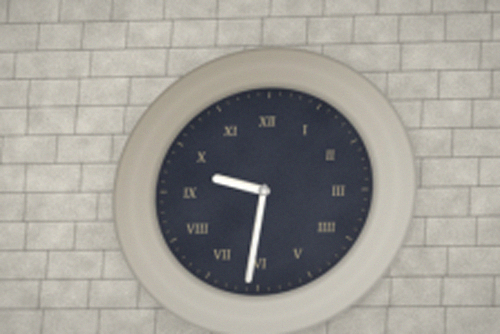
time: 9:31
